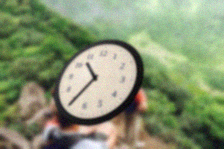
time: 10:35
